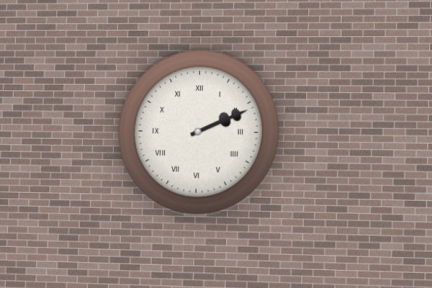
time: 2:11
